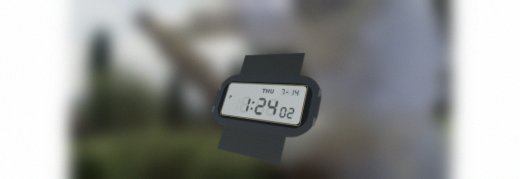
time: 1:24:02
